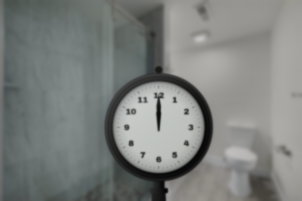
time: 12:00
